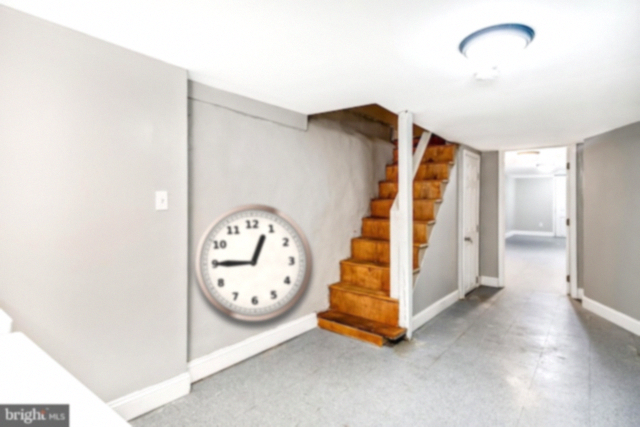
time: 12:45
